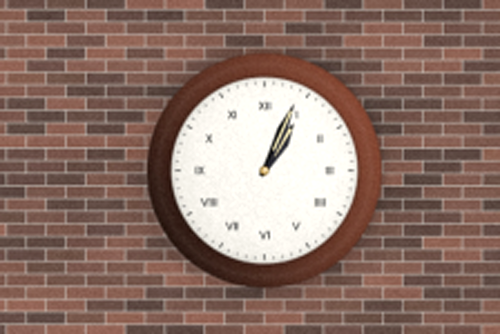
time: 1:04
